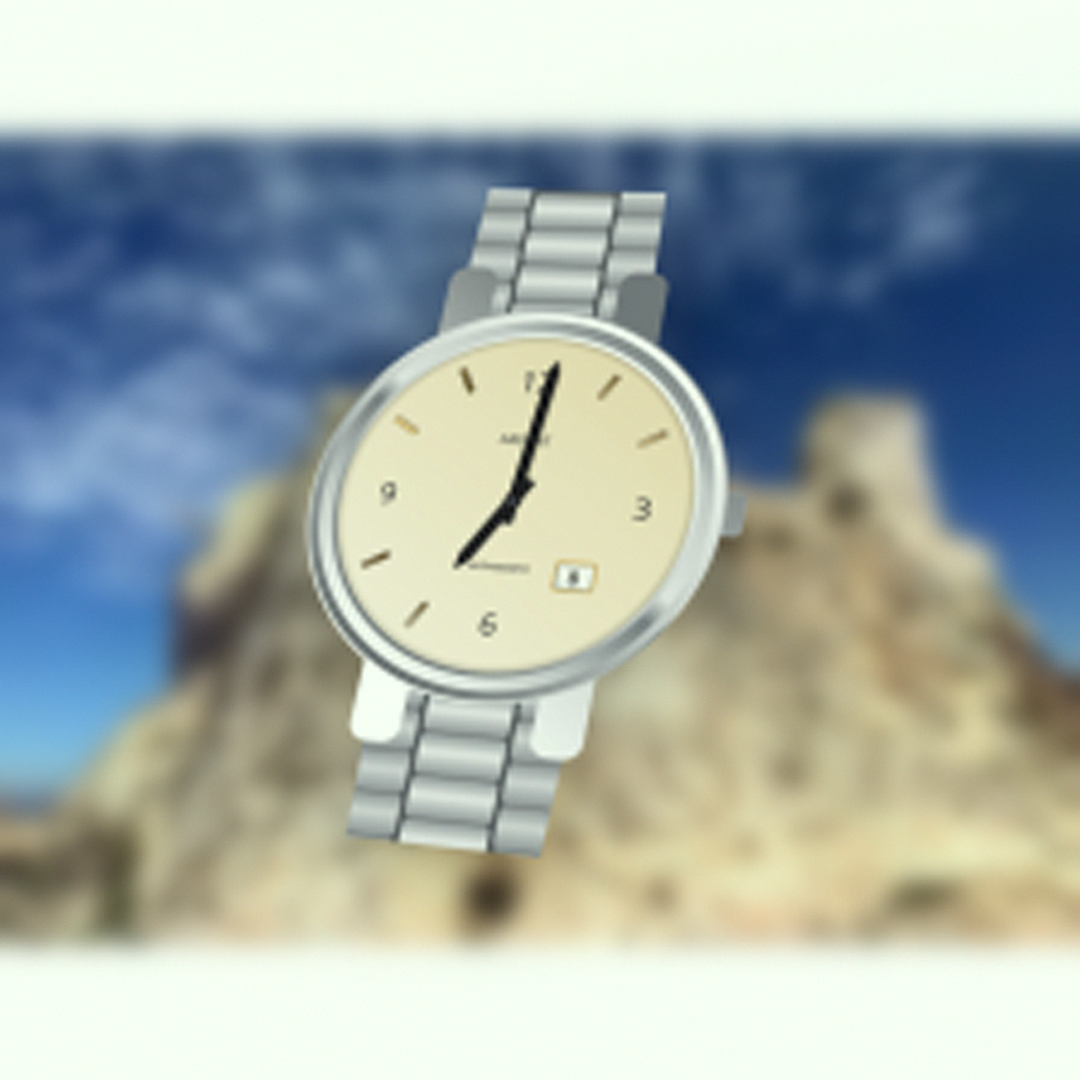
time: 7:01
